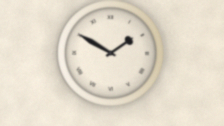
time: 1:50
